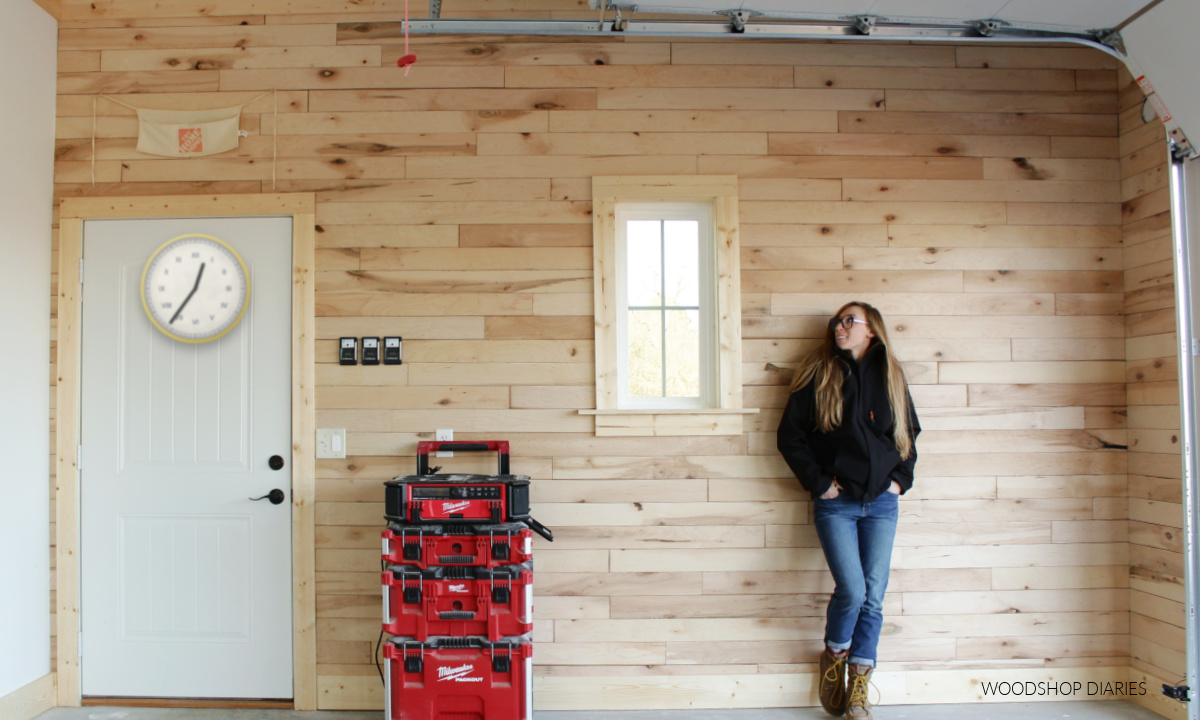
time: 12:36
